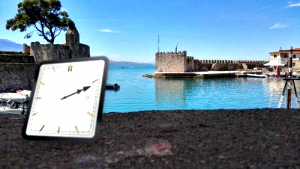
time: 2:11
